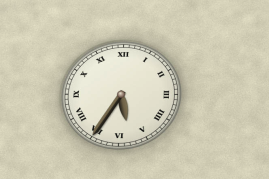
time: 5:35
